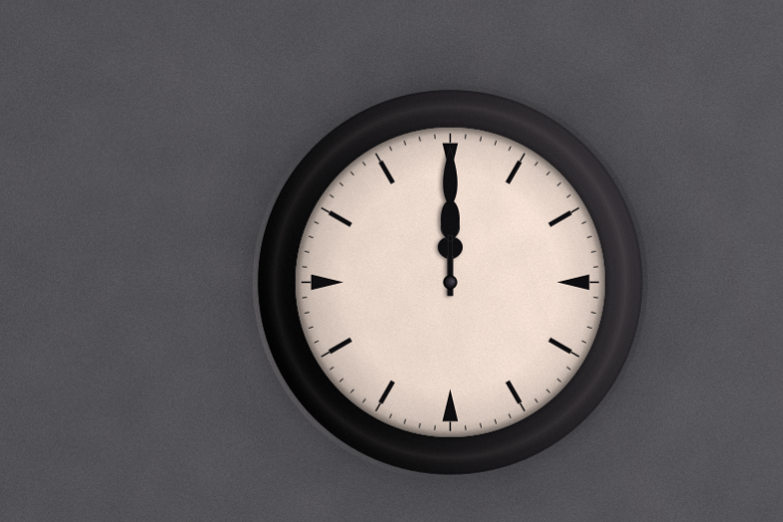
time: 12:00
